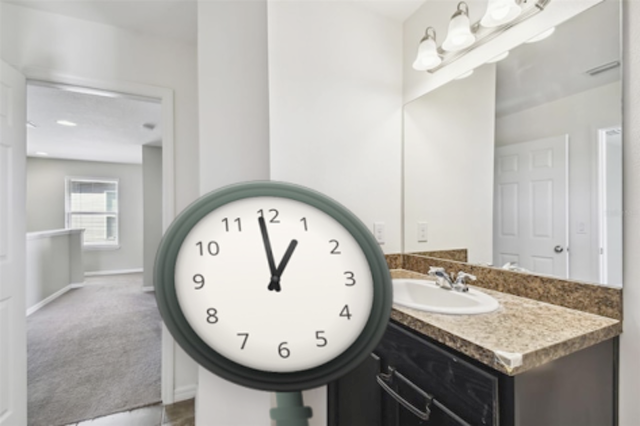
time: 12:59
